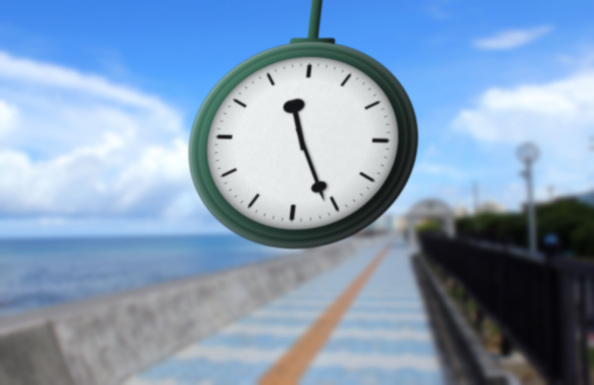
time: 11:26
